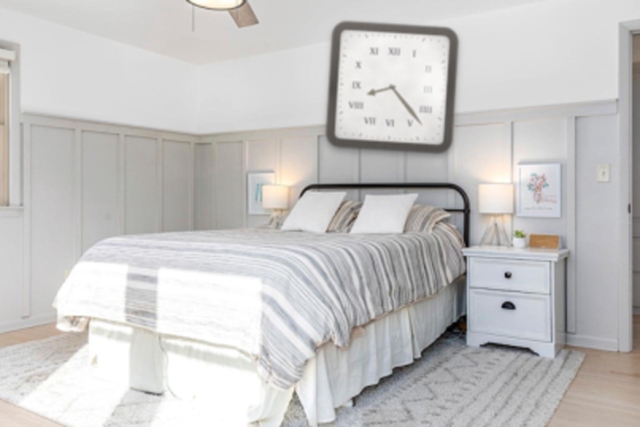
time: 8:23
